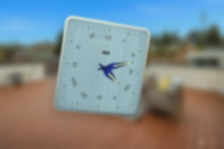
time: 4:12
